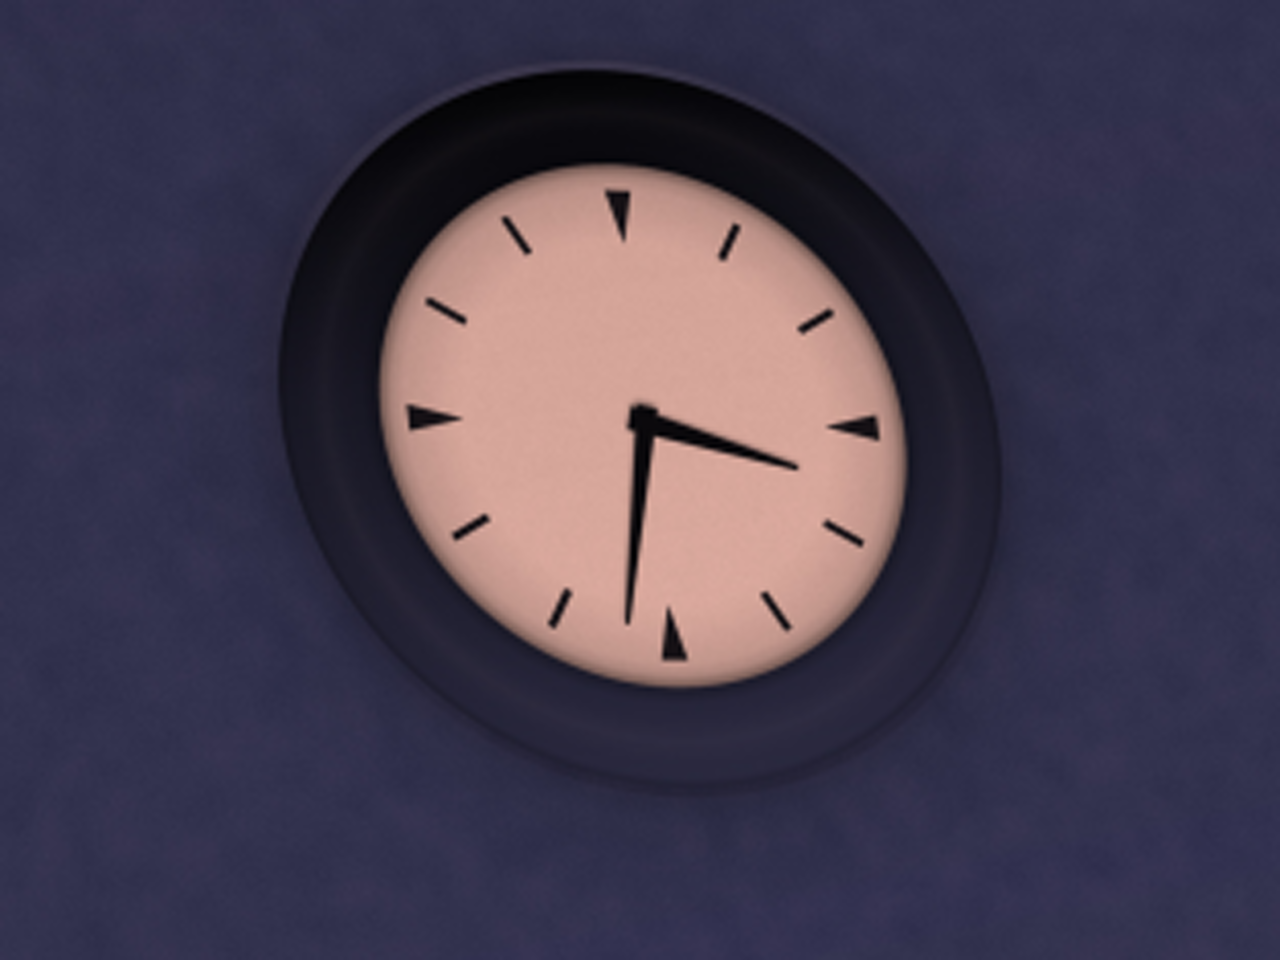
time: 3:32
